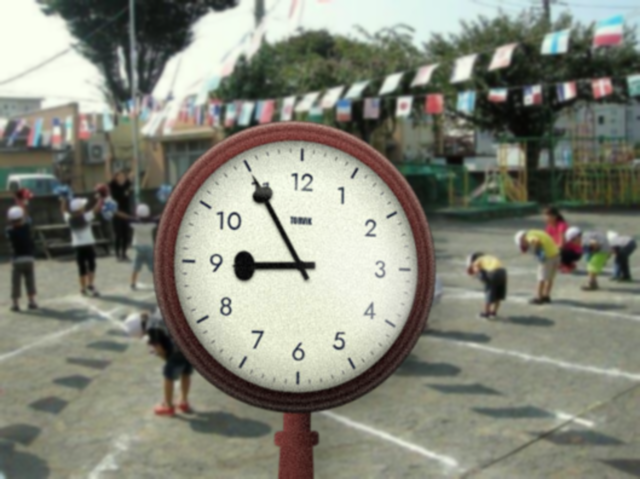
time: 8:55
